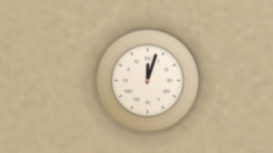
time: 12:03
